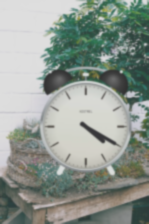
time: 4:20
